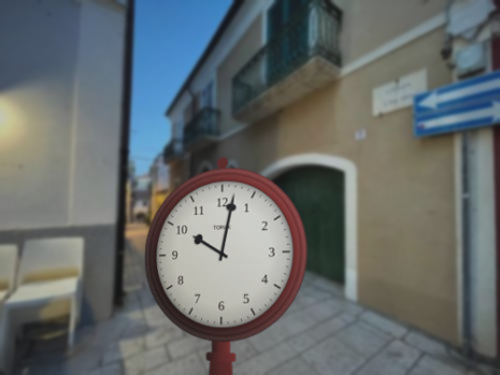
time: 10:02
